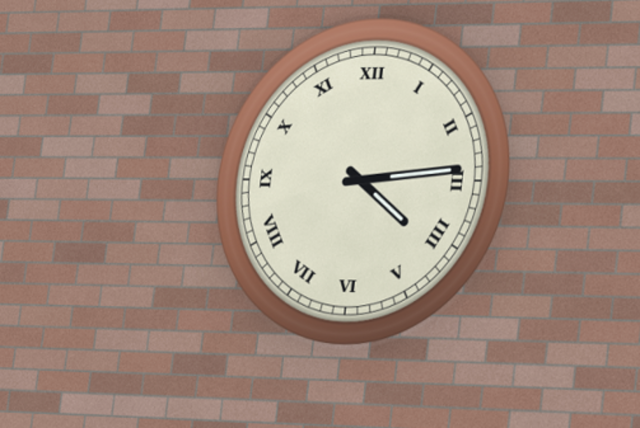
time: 4:14
